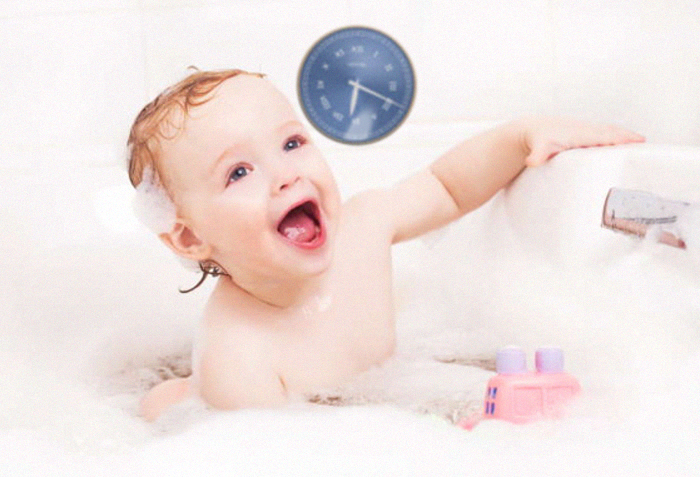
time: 6:19
